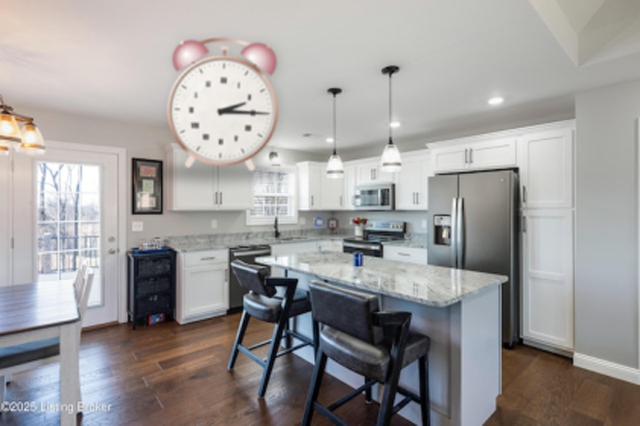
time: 2:15
